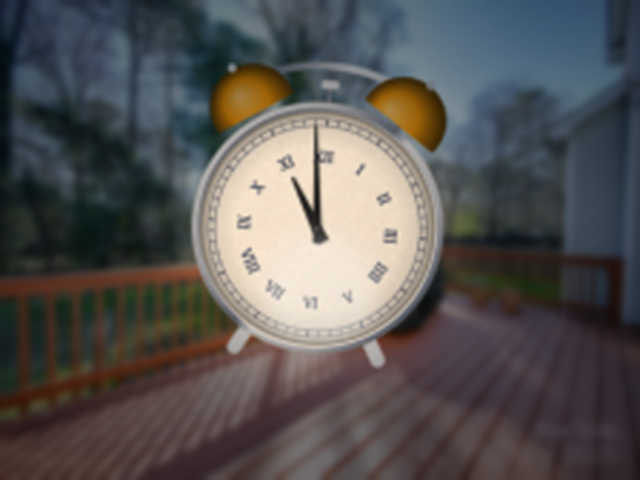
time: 10:59
